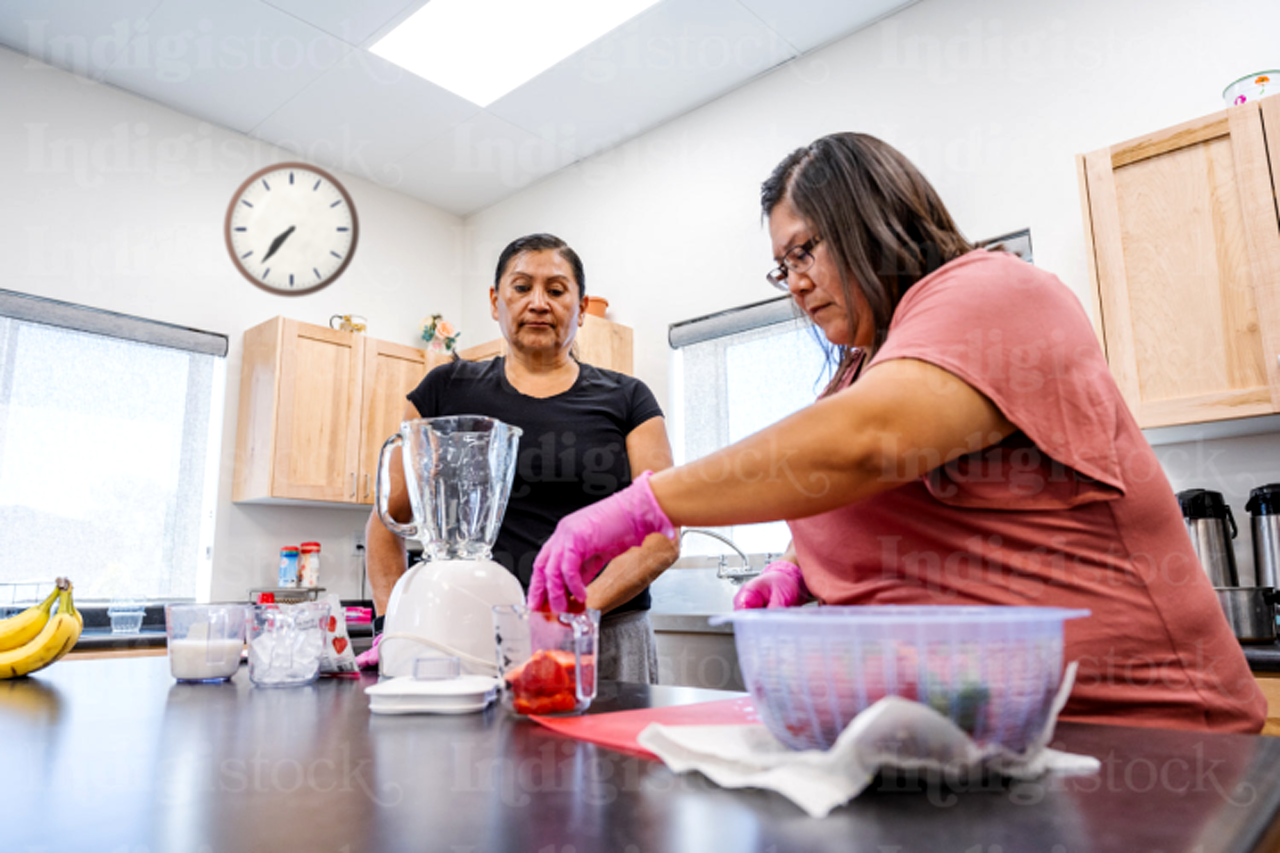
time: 7:37
